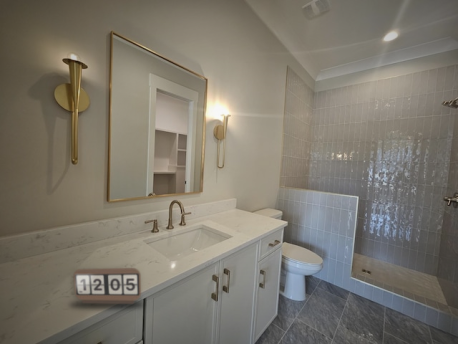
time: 12:05
